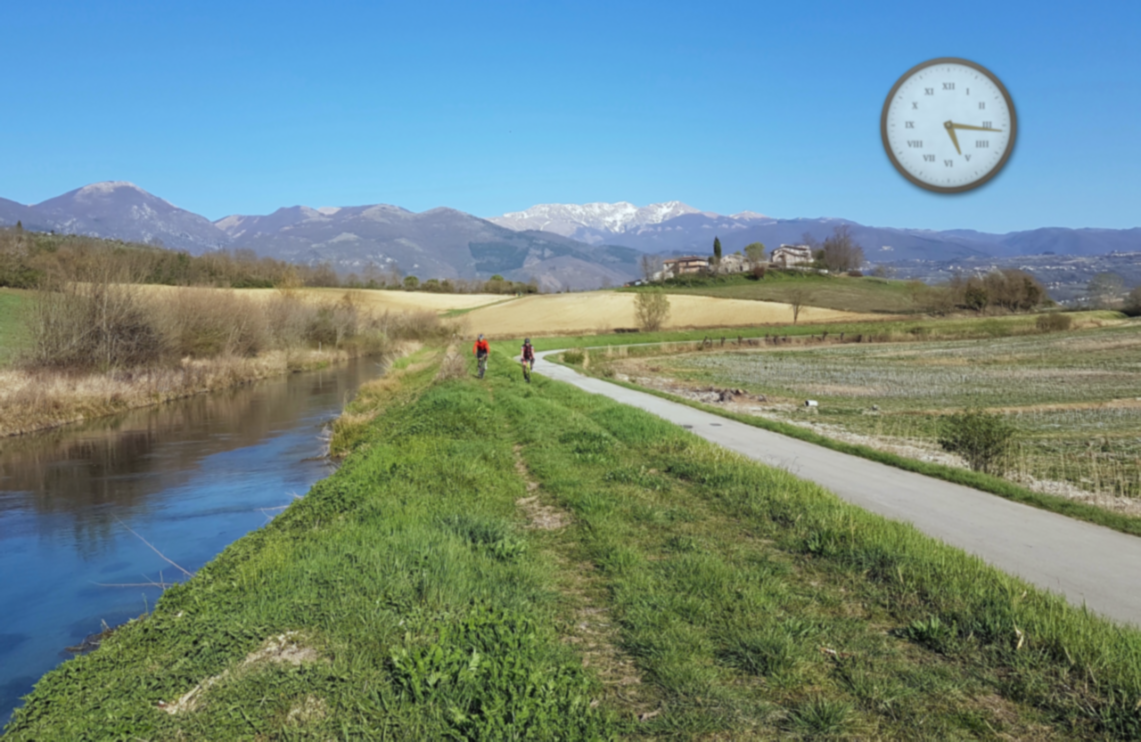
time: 5:16
